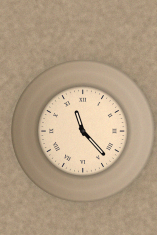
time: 11:23
